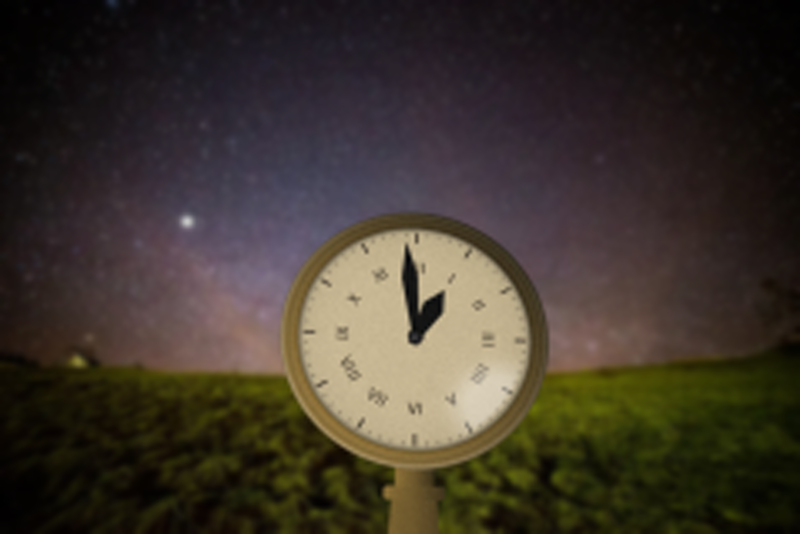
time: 12:59
